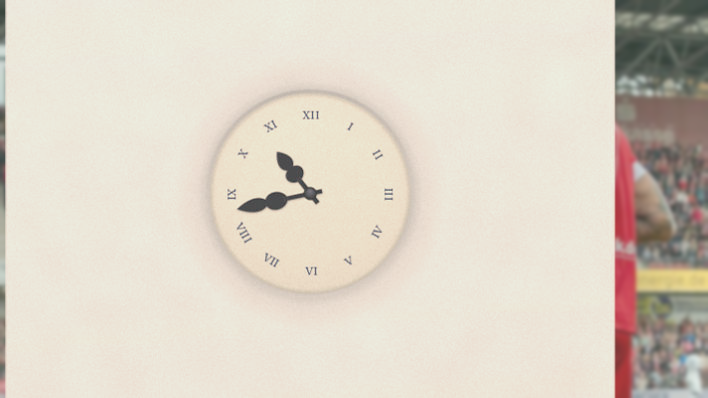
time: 10:43
